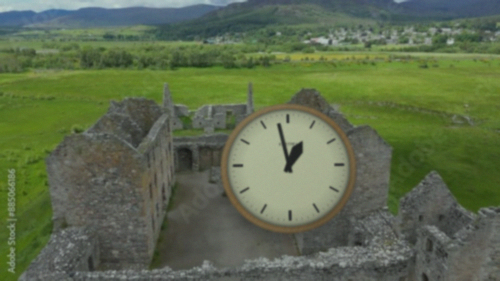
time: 12:58
